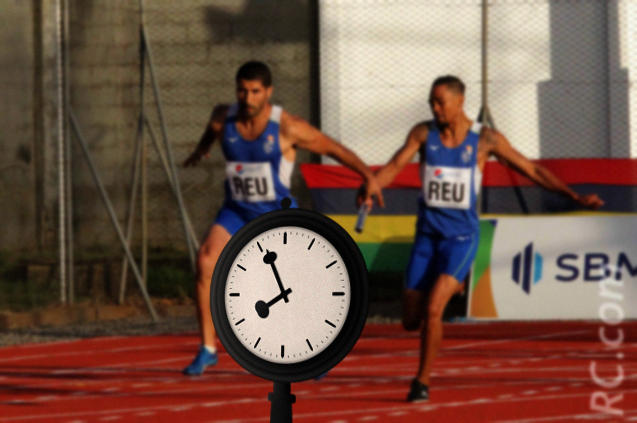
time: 7:56
